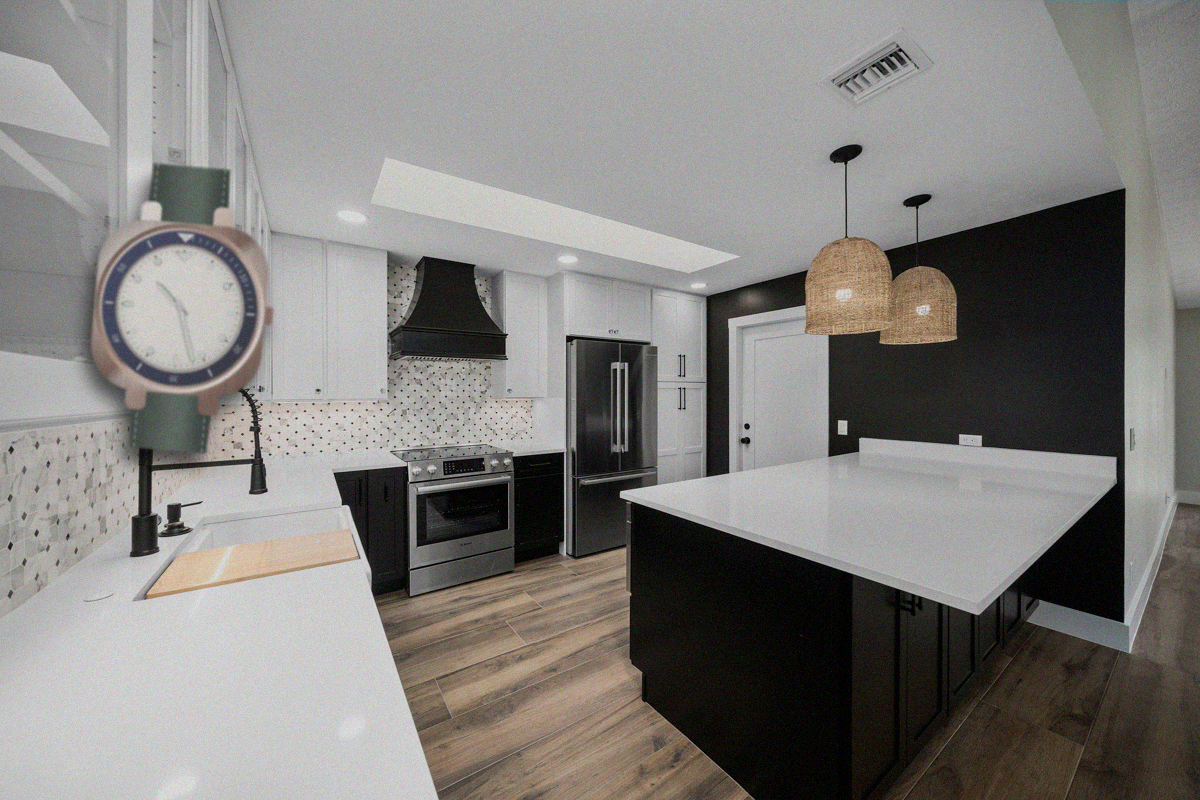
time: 10:27
